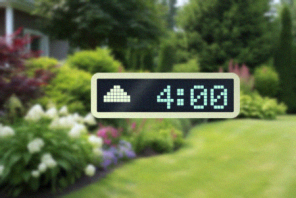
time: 4:00
